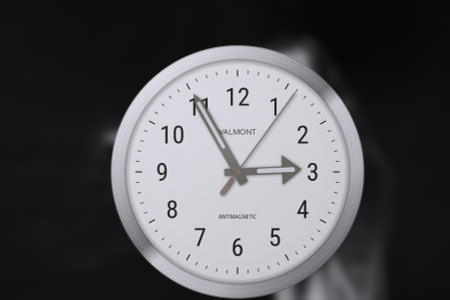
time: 2:55:06
